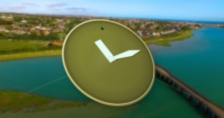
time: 11:13
